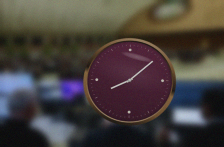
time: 8:08
